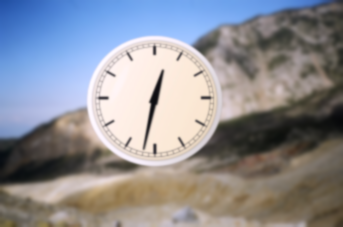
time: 12:32
